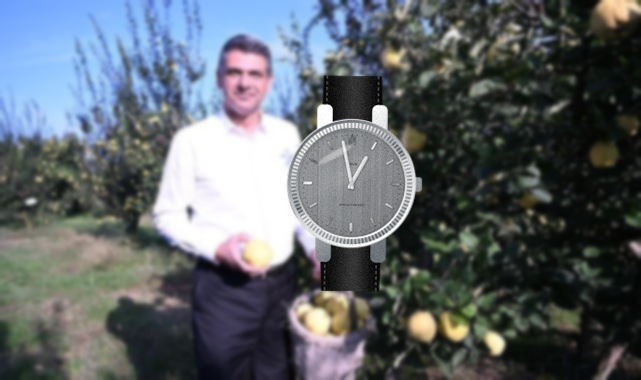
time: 12:58
